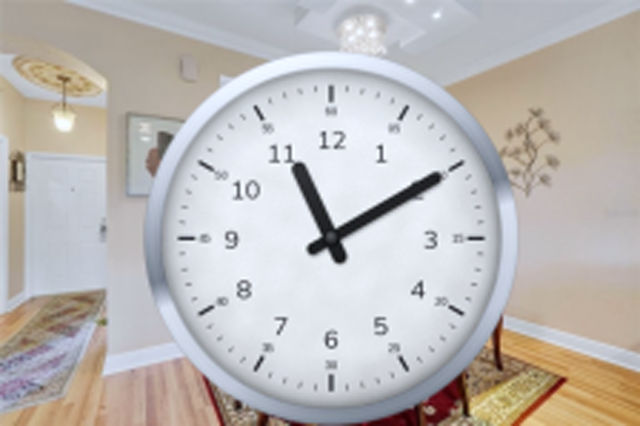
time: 11:10
